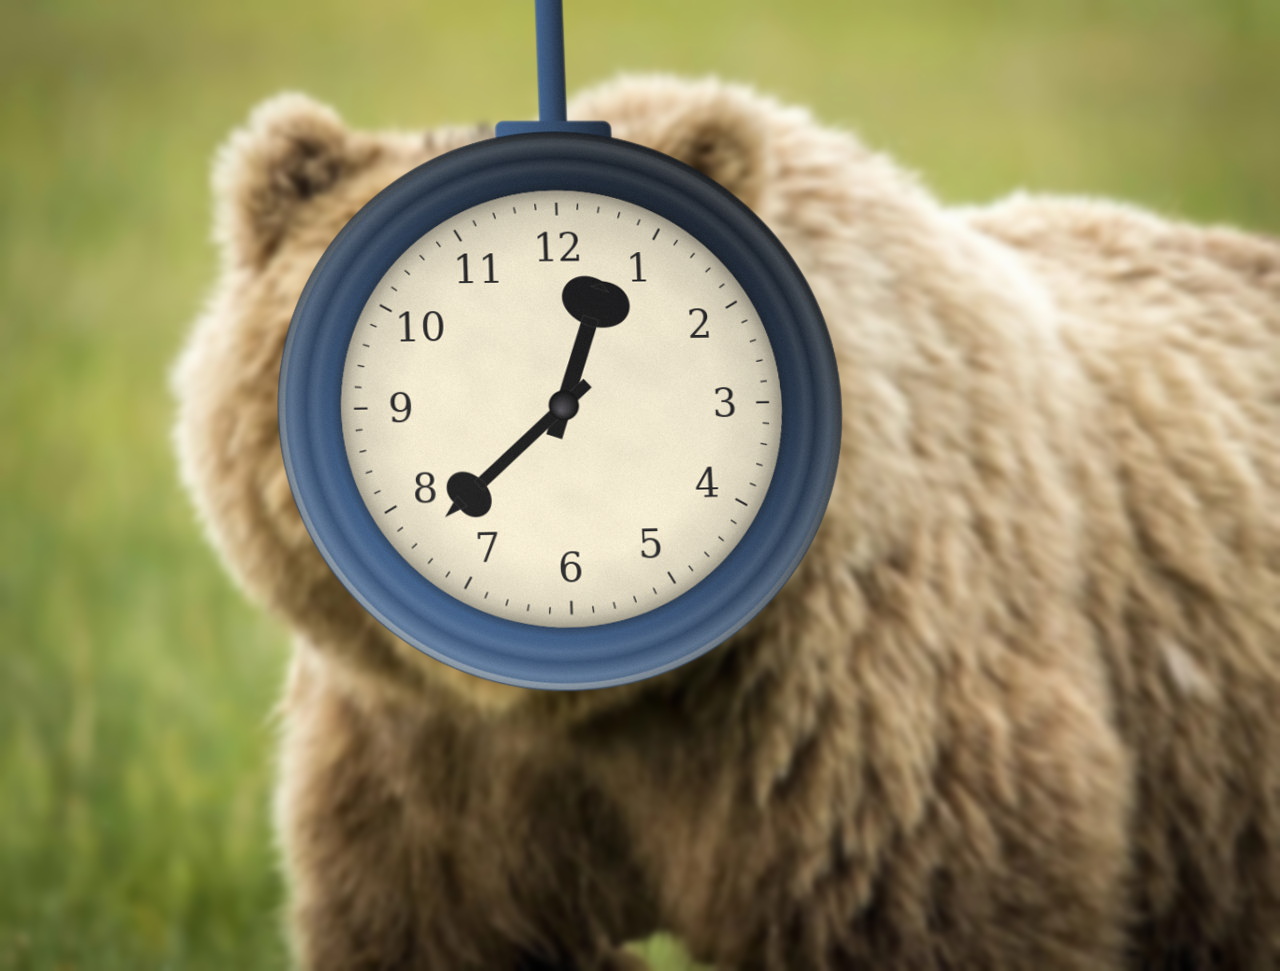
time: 12:38
